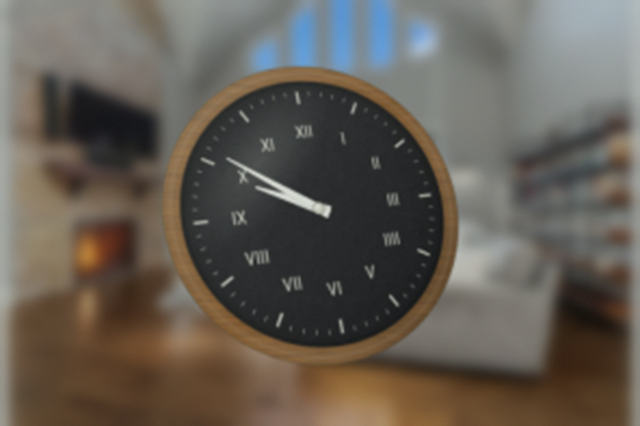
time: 9:51
